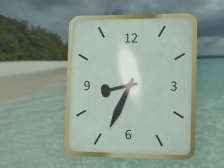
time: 8:34
